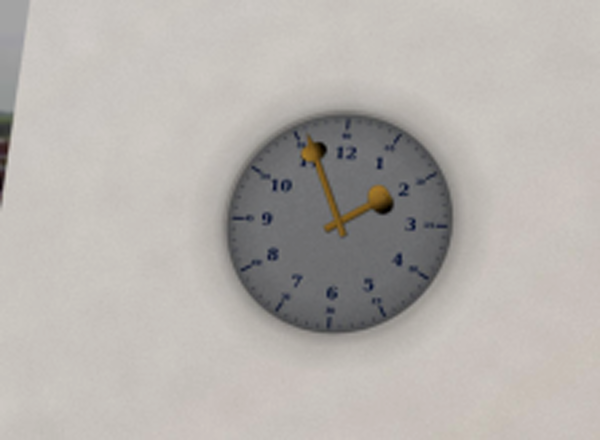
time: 1:56
